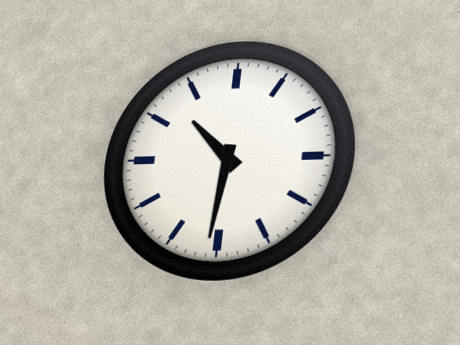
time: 10:31
